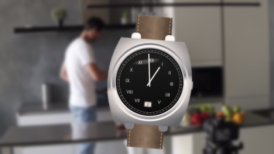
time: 12:59
